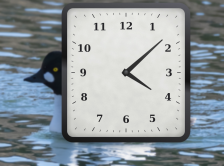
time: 4:08
